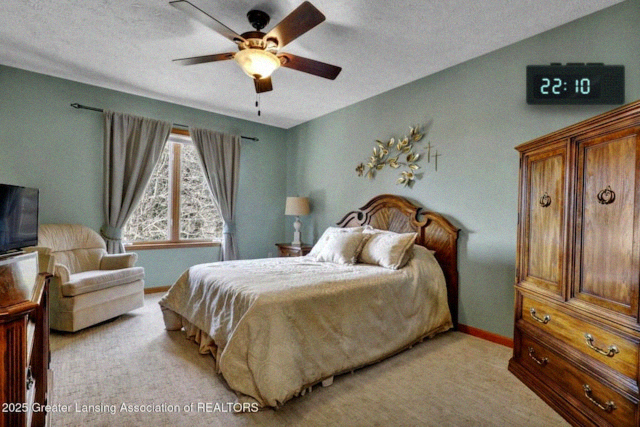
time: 22:10
